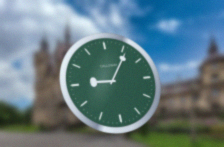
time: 9:06
